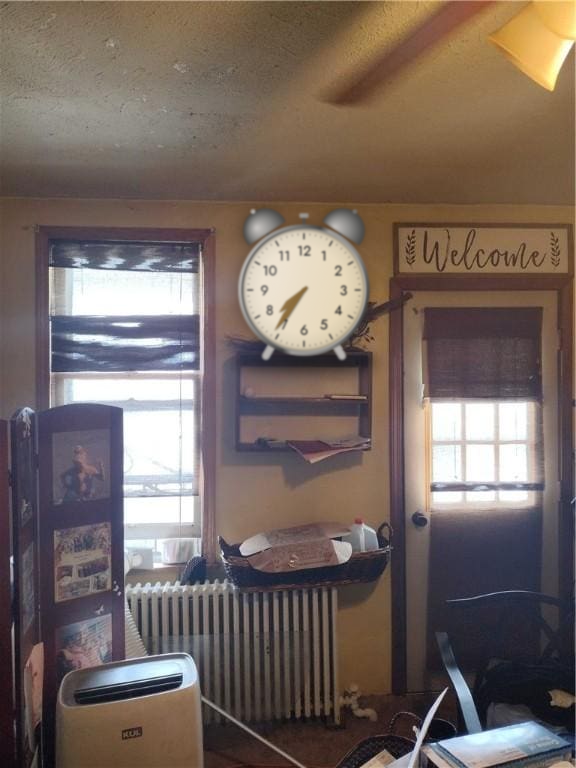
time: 7:36
